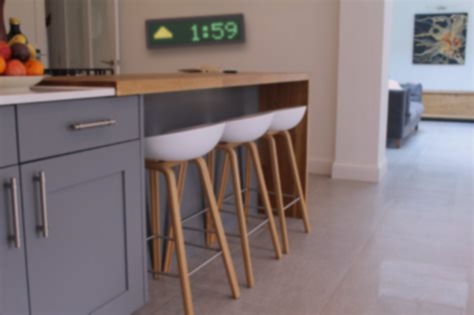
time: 1:59
